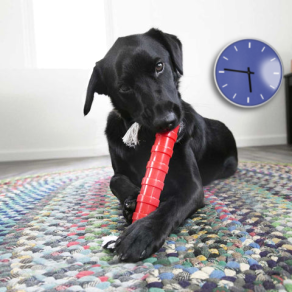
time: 5:46
